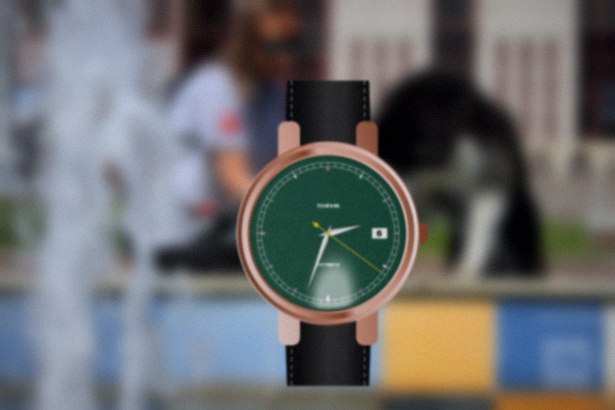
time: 2:33:21
